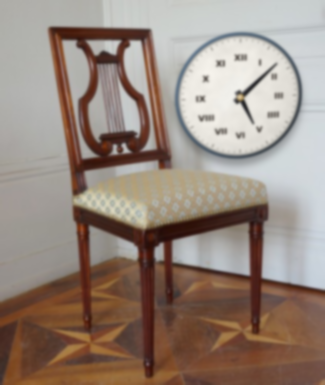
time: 5:08
